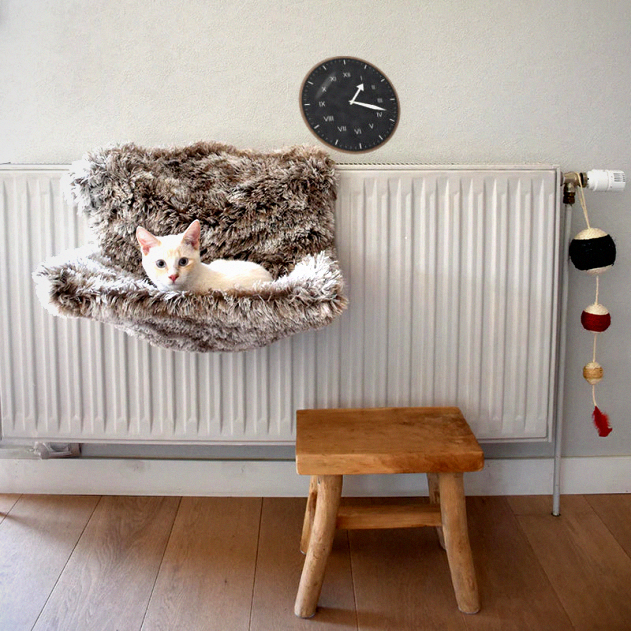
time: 1:18
